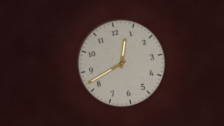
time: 12:42
